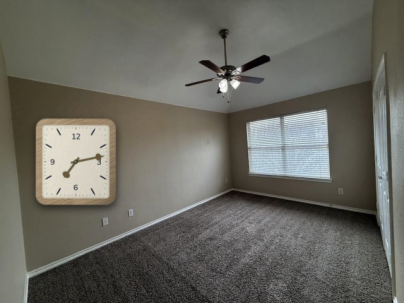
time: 7:13
